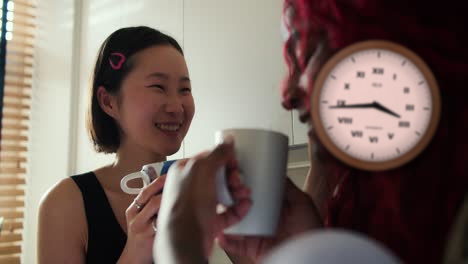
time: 3:44
